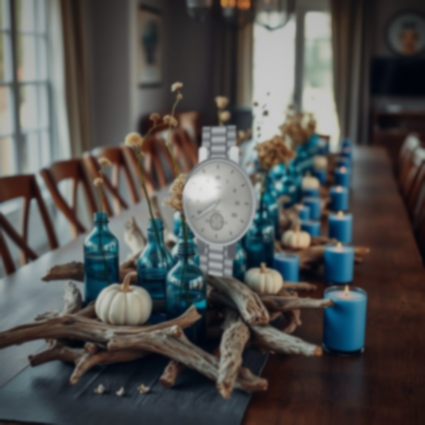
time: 7:39
